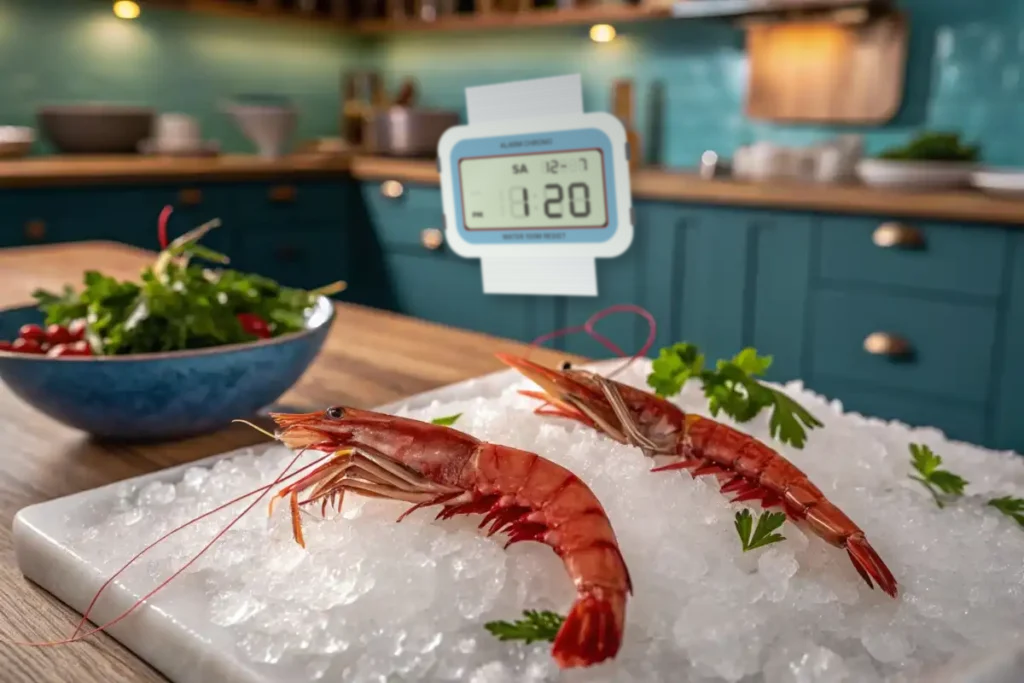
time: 1:20
